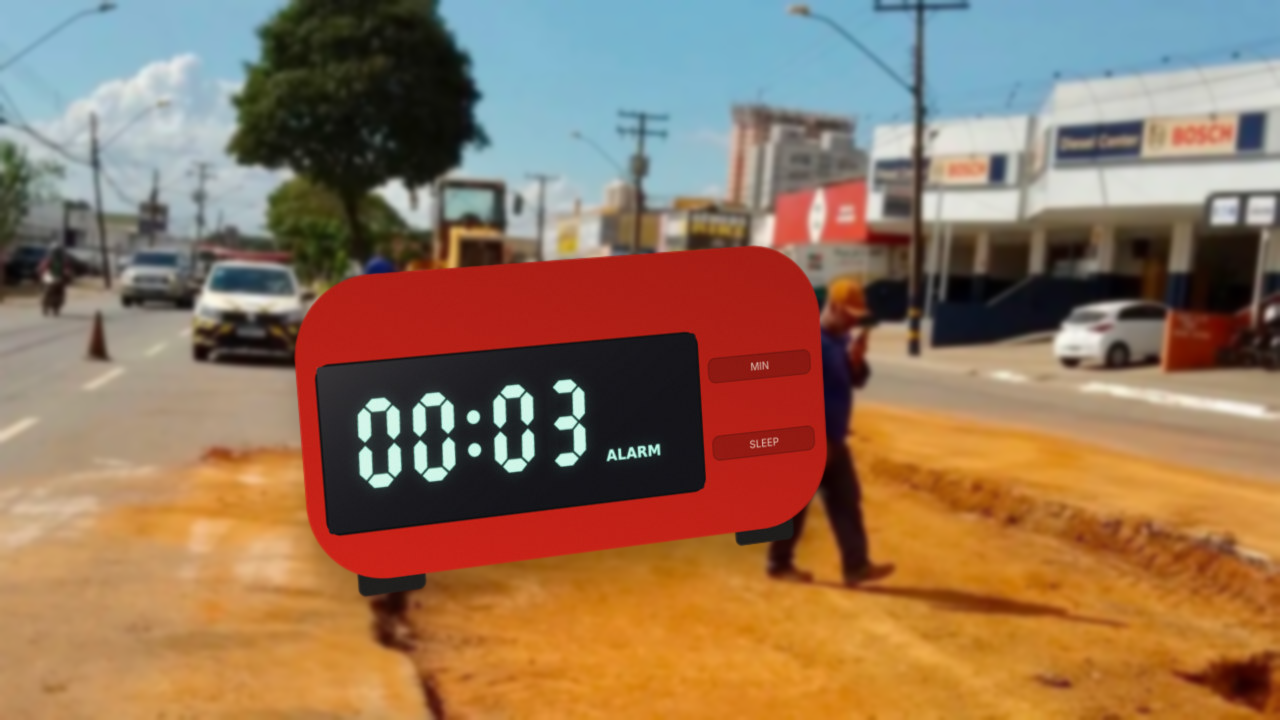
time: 0:03
